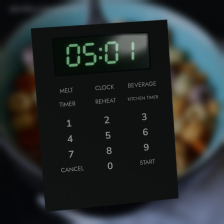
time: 5:01
